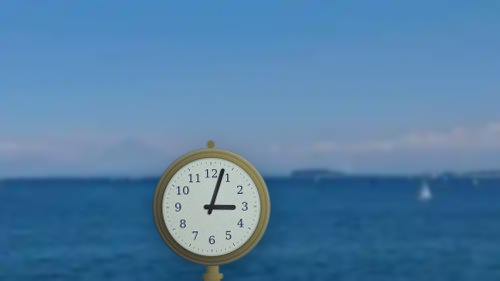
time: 3:03
